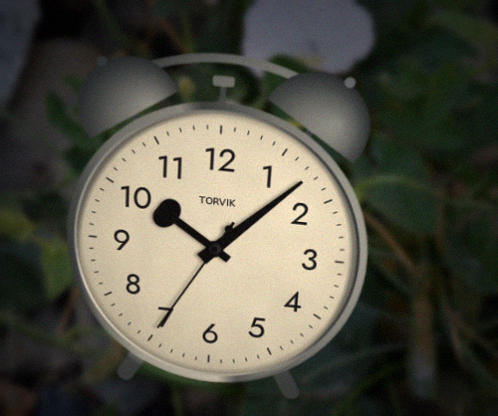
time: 10:07:35
